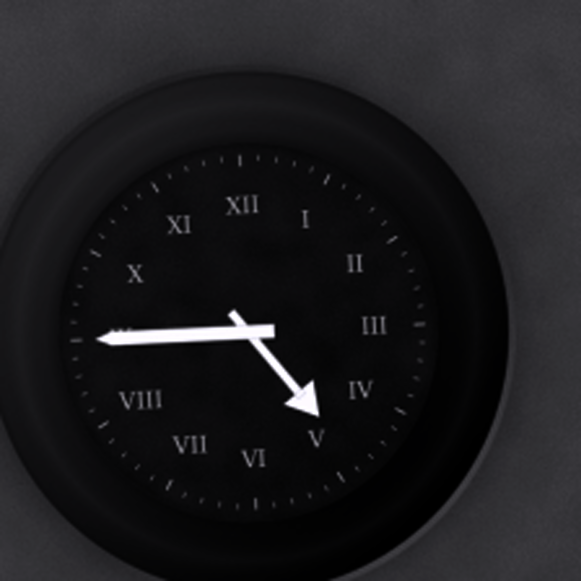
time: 4:45
